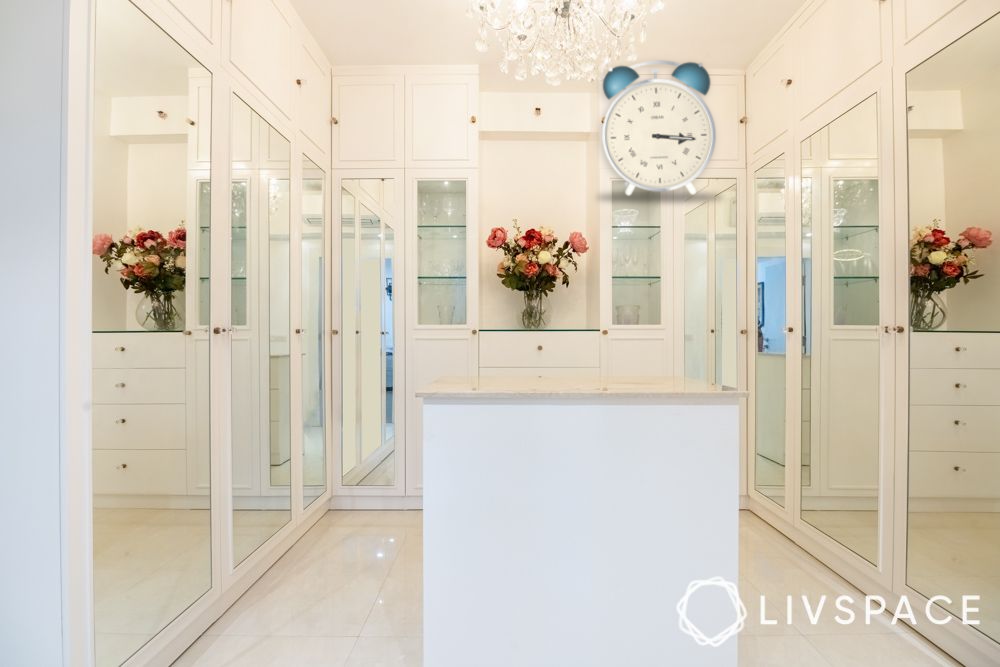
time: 3:16
